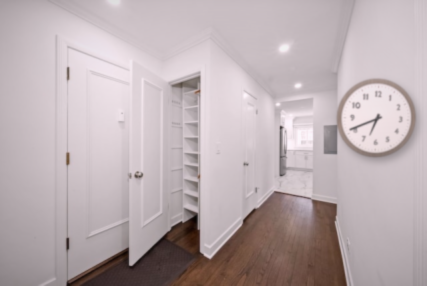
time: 6:41
